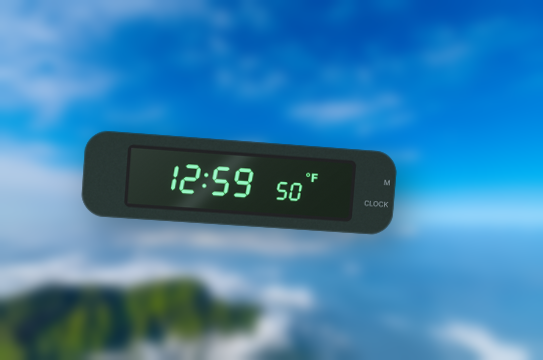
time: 12:59
